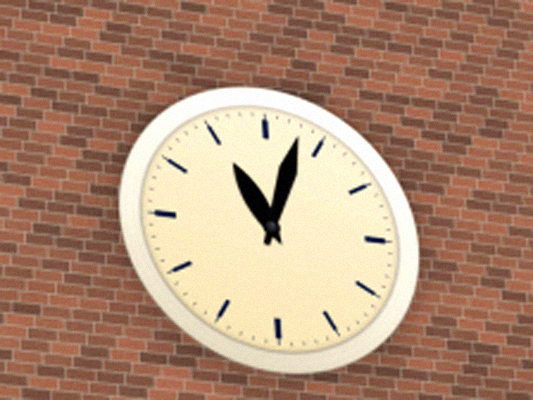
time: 11:03
